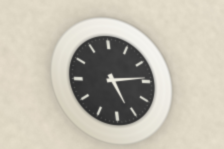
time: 5:14
